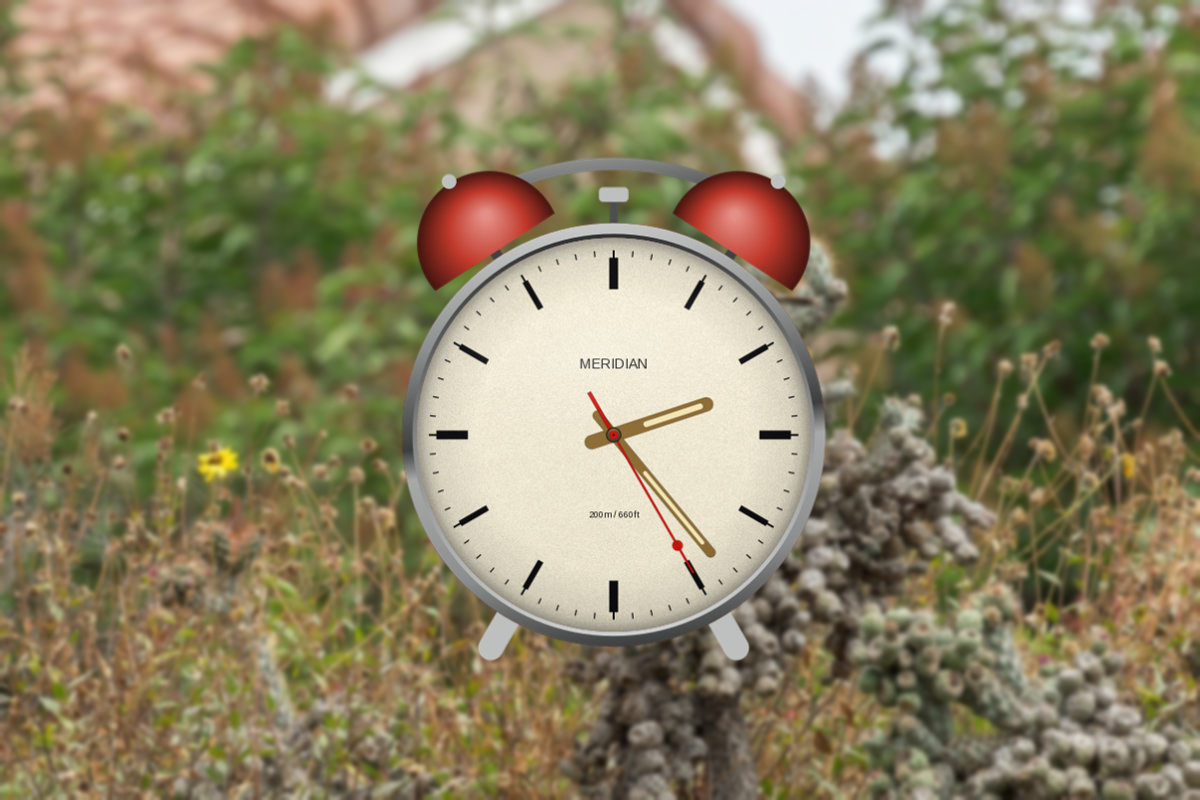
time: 2:23:25
